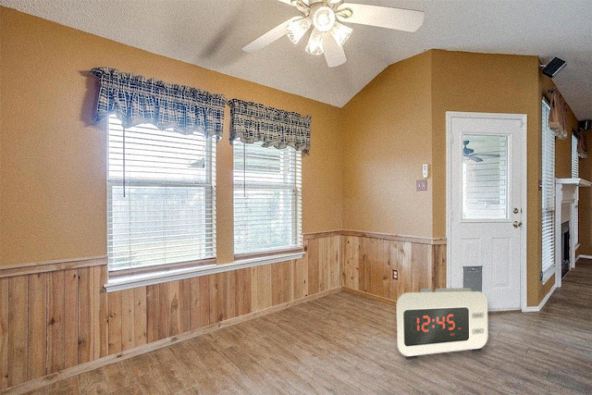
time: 12:45
